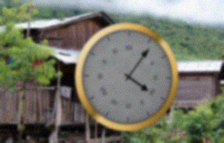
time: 4:06
